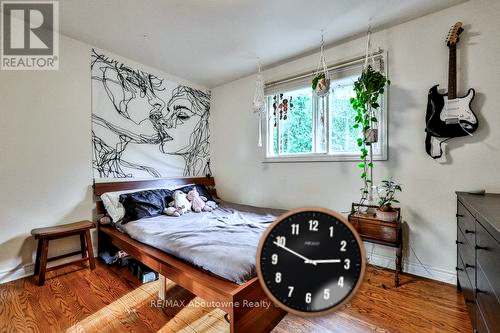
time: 2:49
